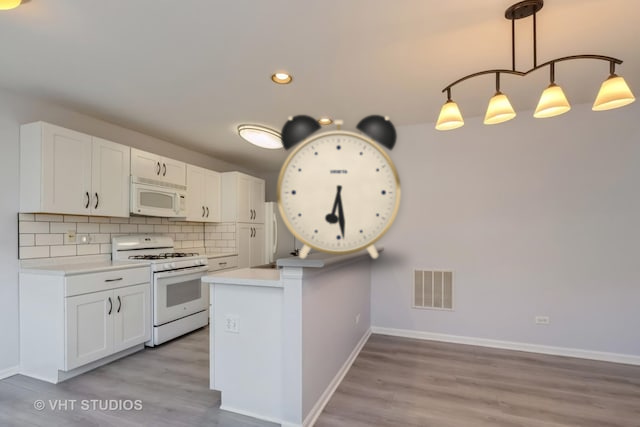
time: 6:29
